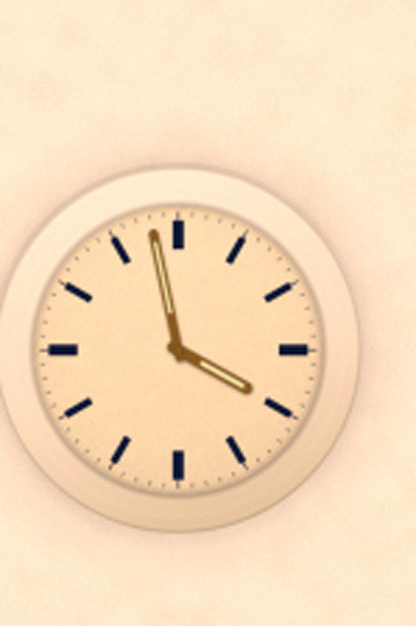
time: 3:58
